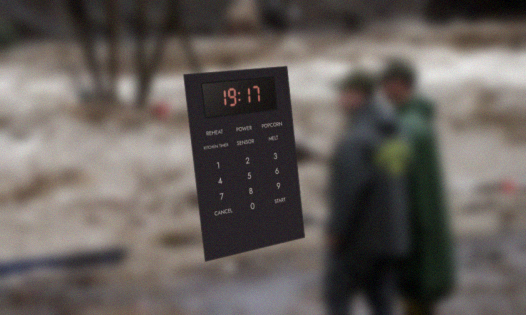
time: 19:17
